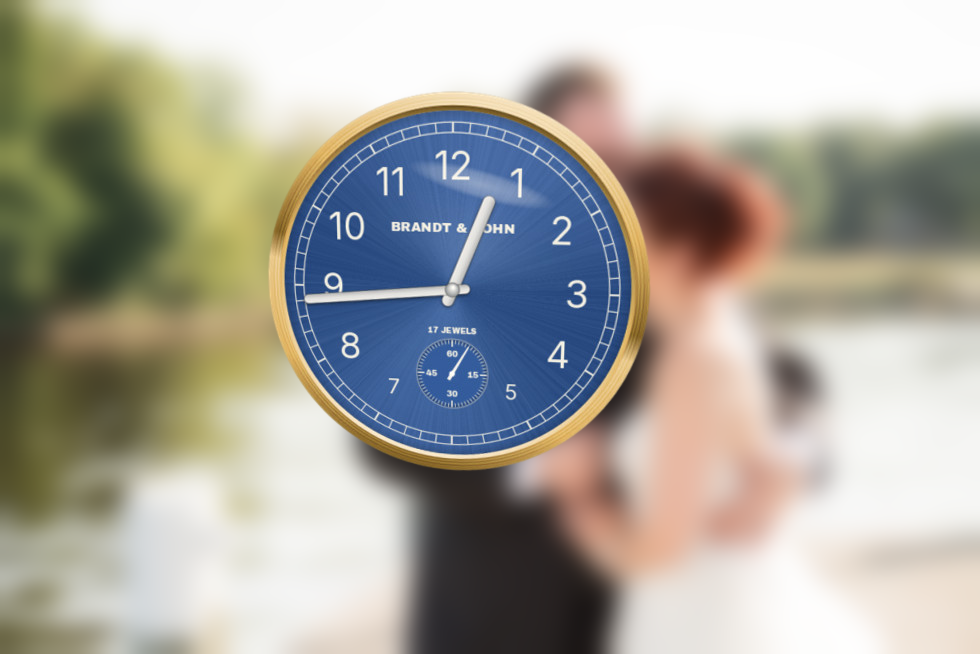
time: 12:44:05
